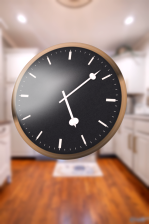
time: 5:08
